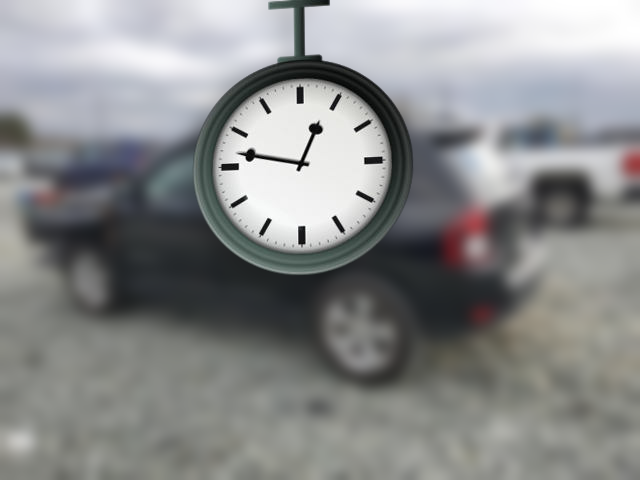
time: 12:47
